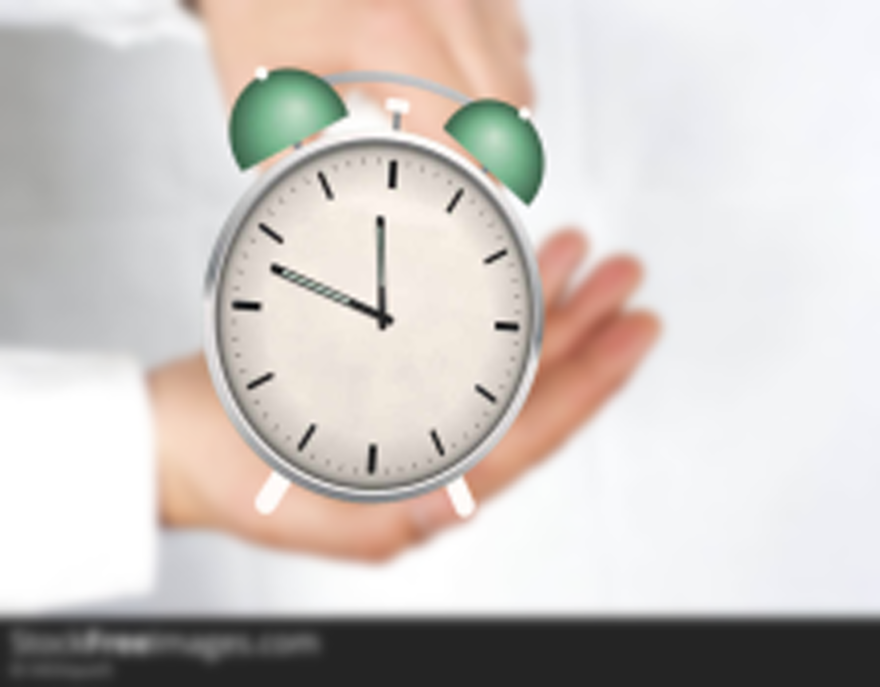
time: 11:48
